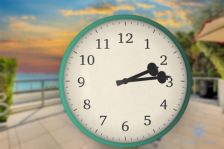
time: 2:14
